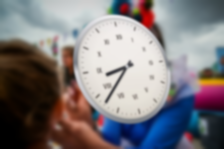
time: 8:38
